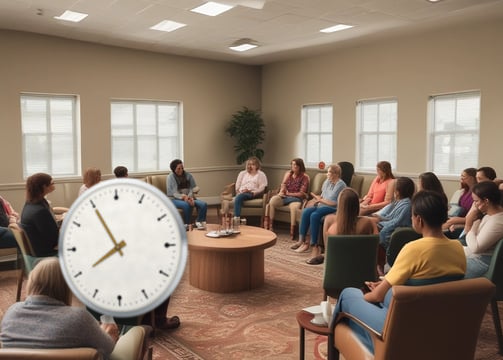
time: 7:55
